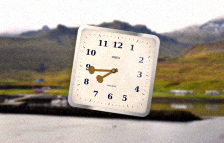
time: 7:44
